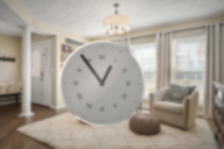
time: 12:54
